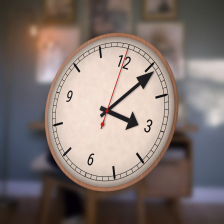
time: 3:06:00
